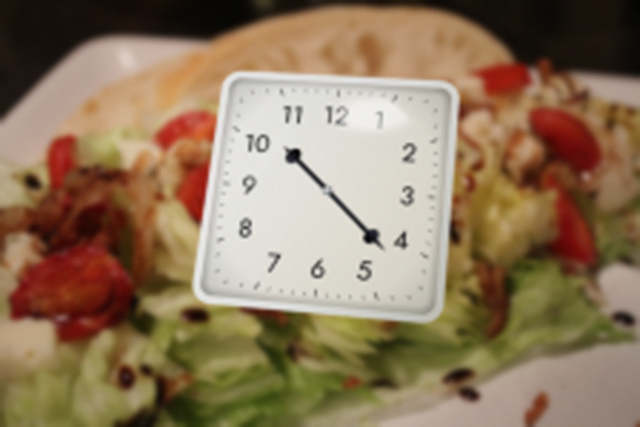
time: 10:22
